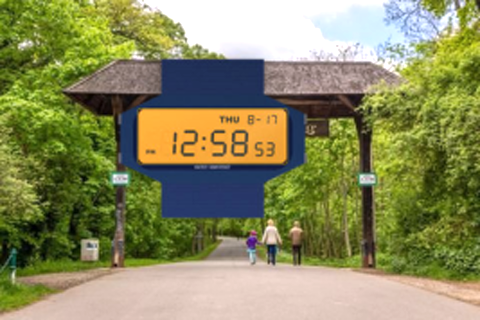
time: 12:58:53
